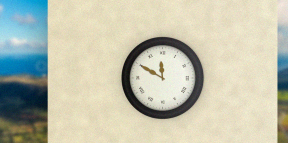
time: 11:50
